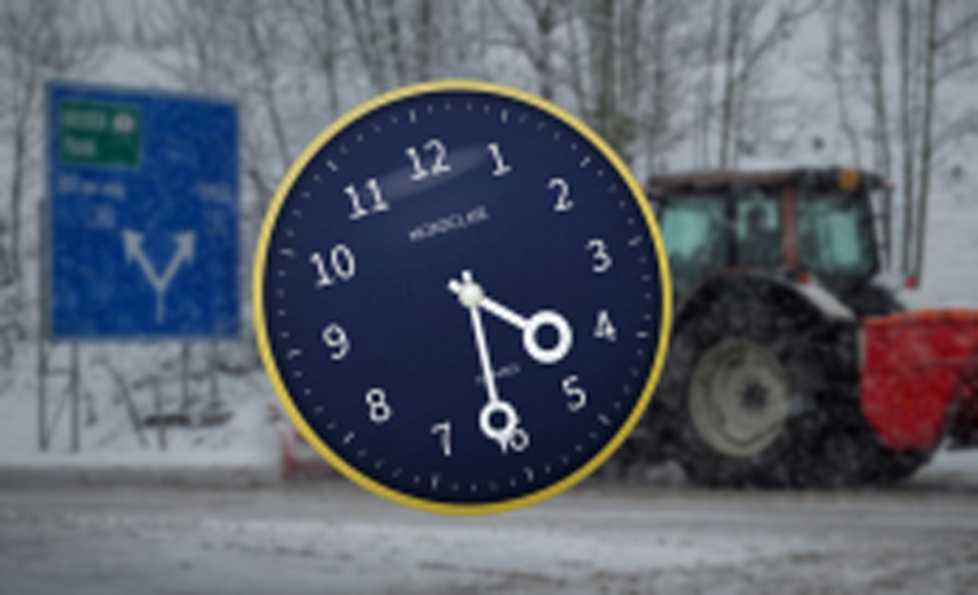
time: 4:31
